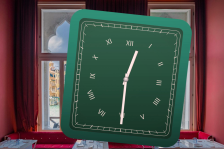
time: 12:30
